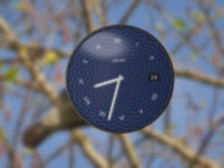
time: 8:33
